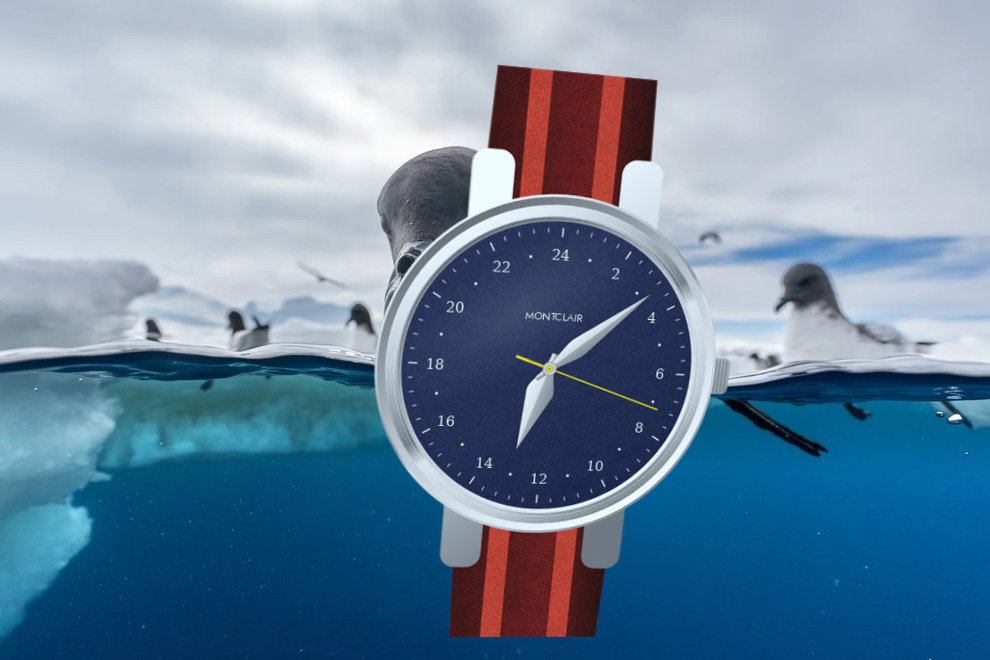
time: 13:08:18
